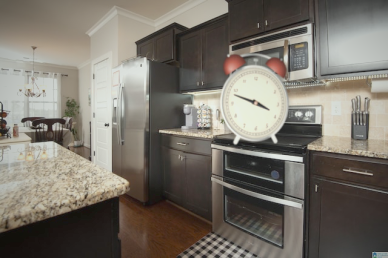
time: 3:48
